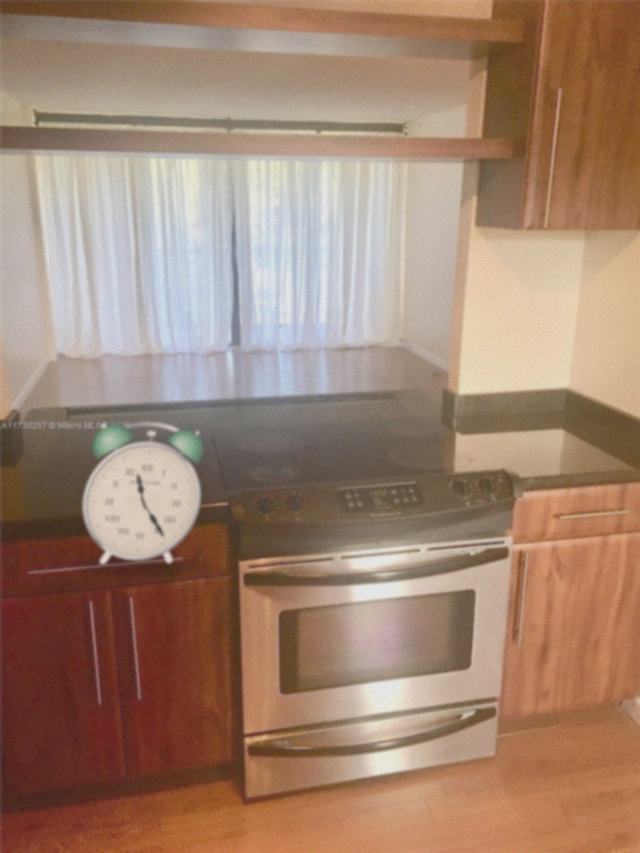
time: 11:24
